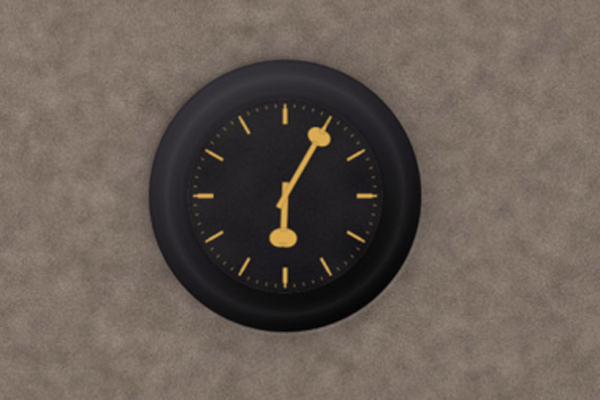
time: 6:05
